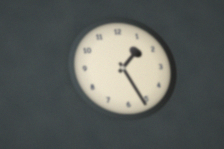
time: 1:26
